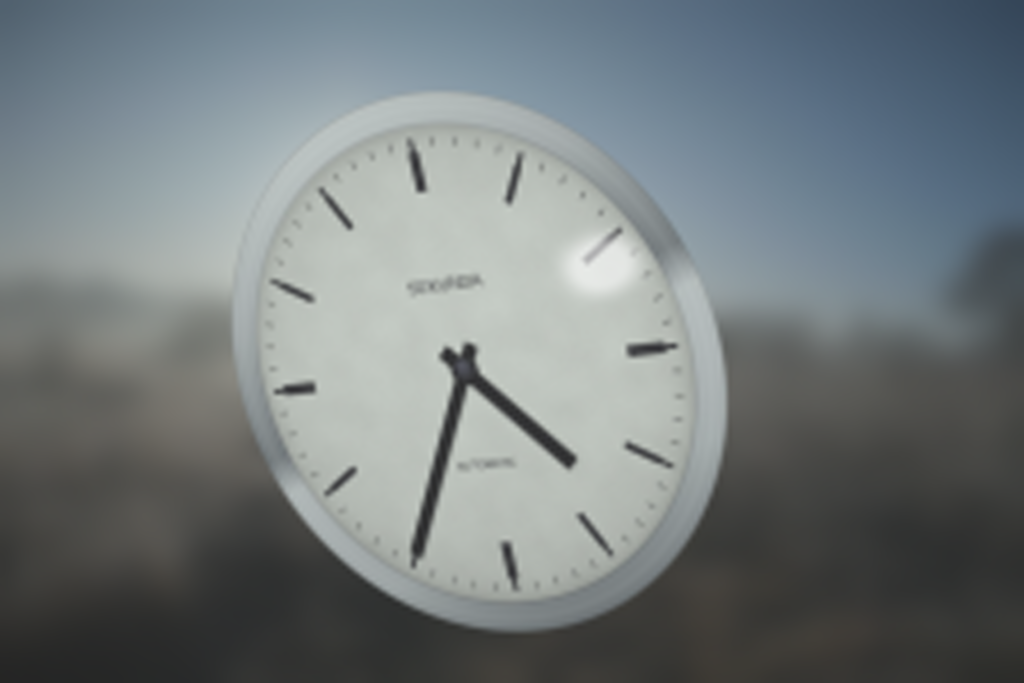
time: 4:35
